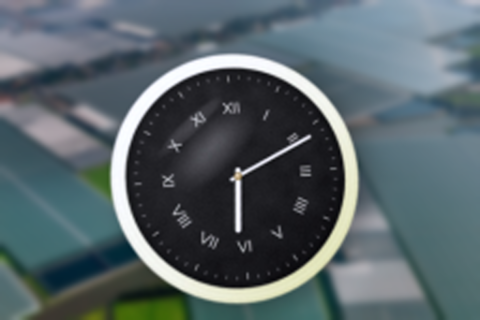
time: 6:11
